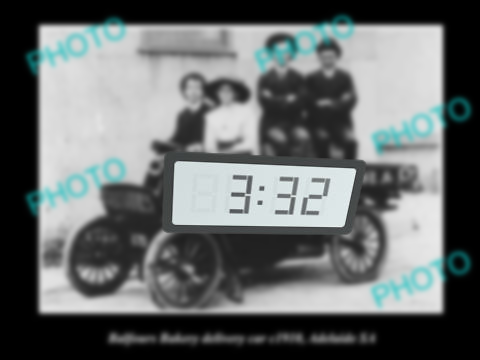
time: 3:32
